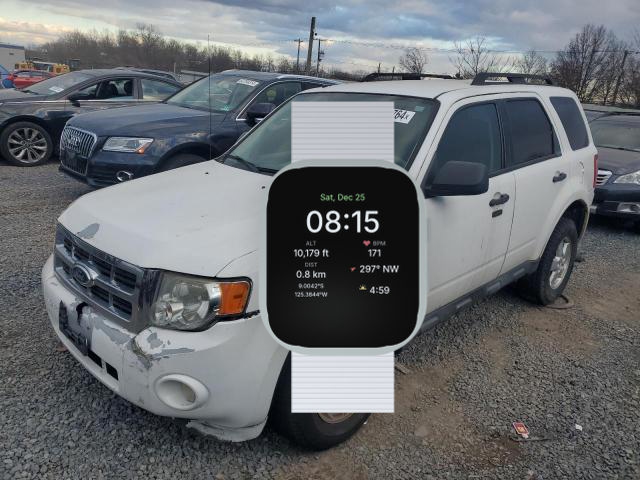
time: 8:15
